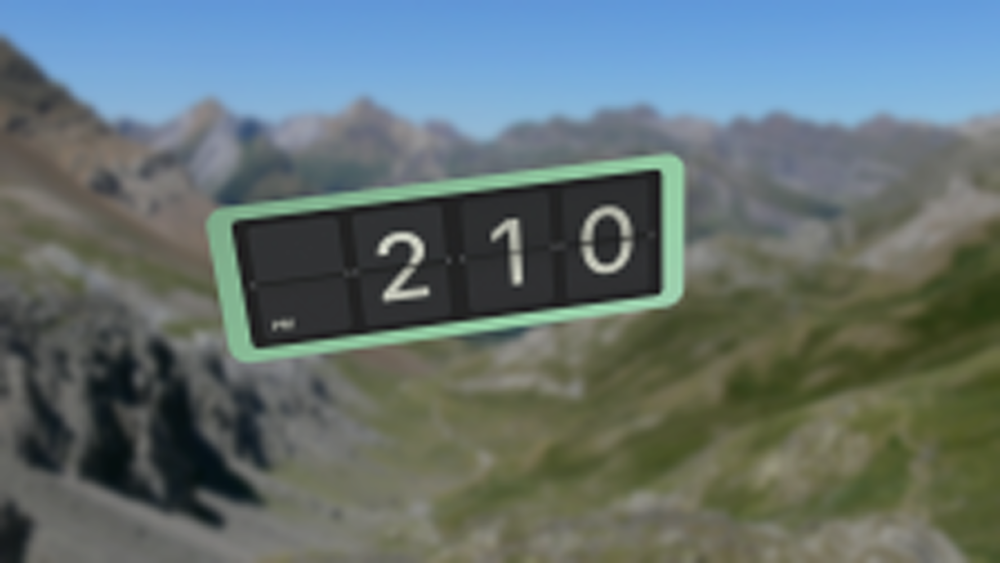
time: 2:10
